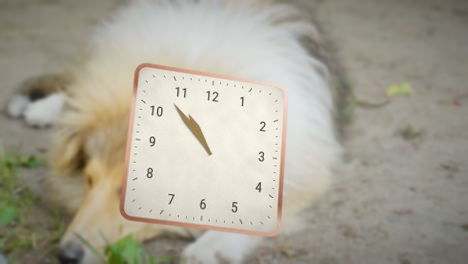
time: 10:53
